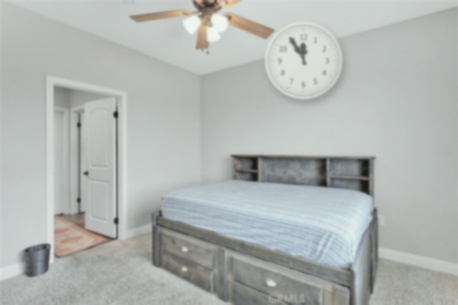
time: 11:55
